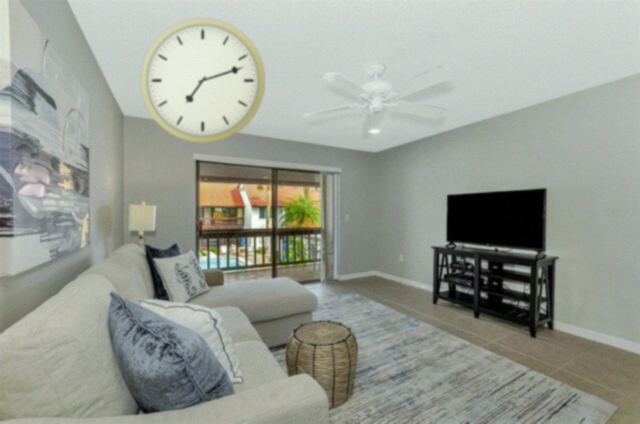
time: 7:12
